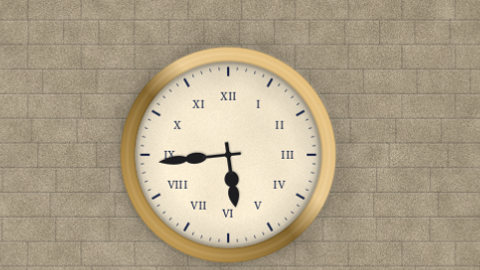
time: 5:44
